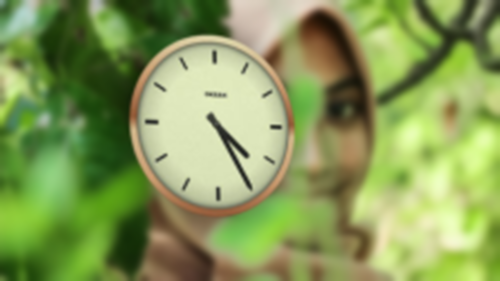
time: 4:25
